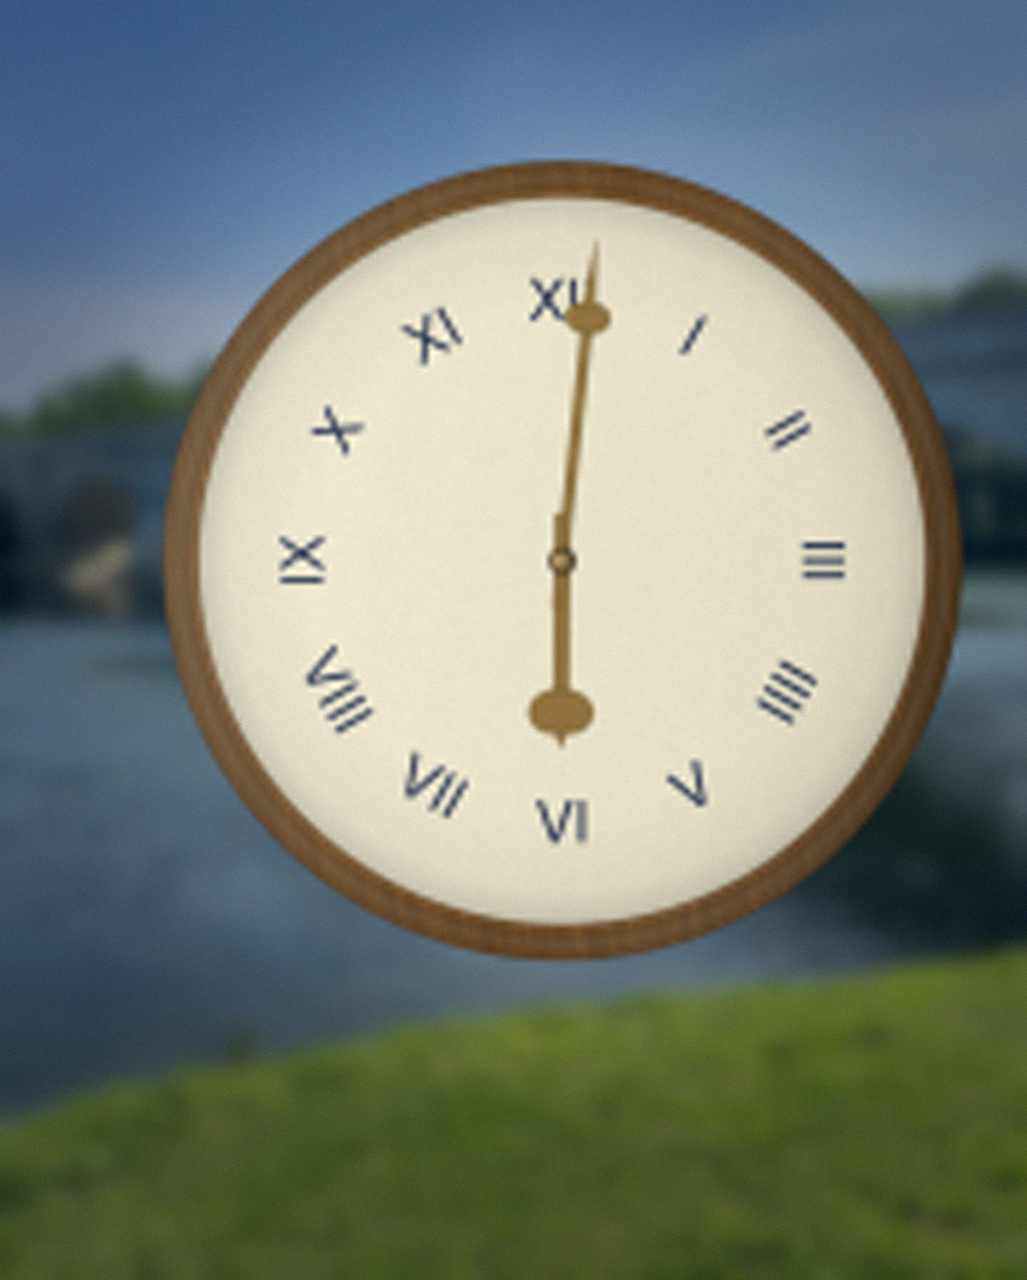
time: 6:01
